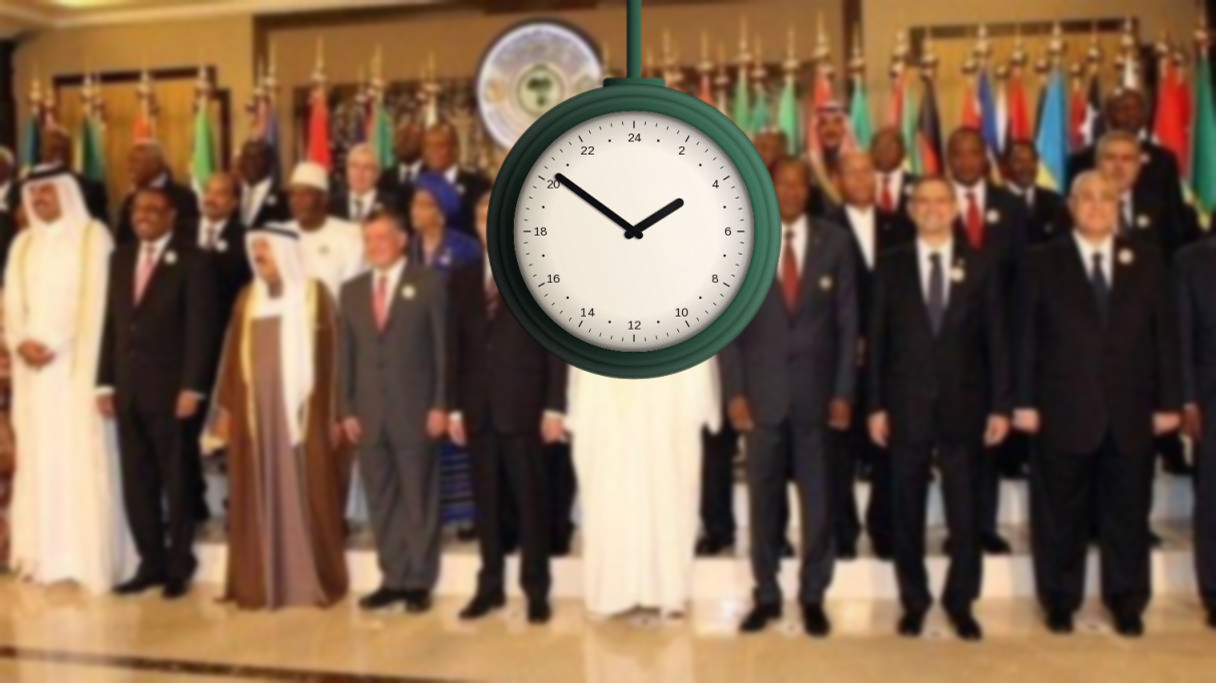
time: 3:51
